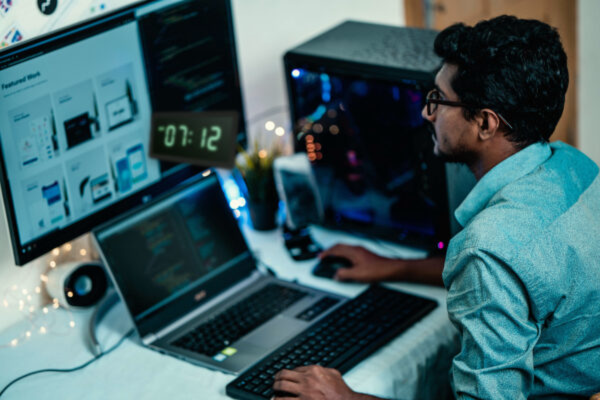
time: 7:12
